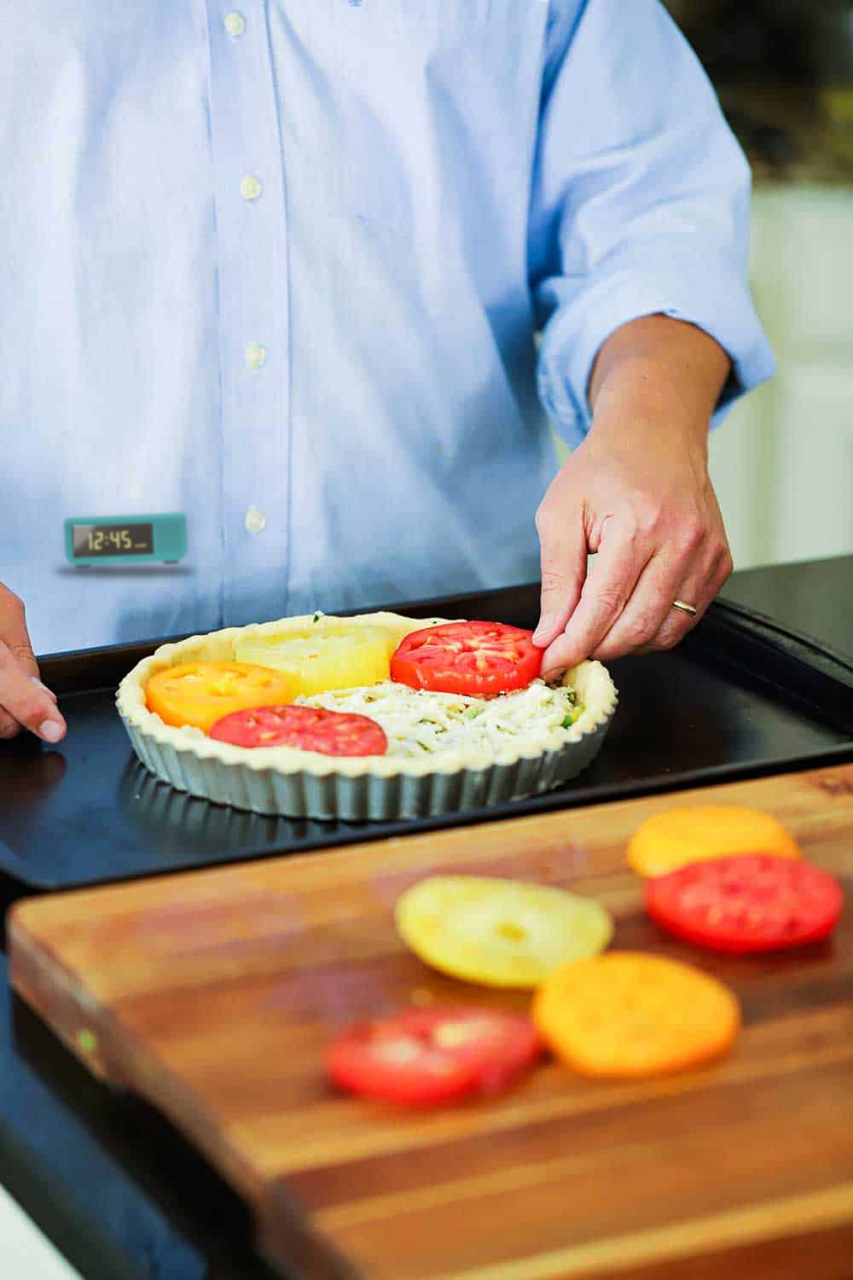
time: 12:45
